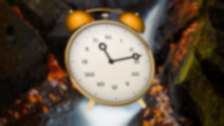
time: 11:13
